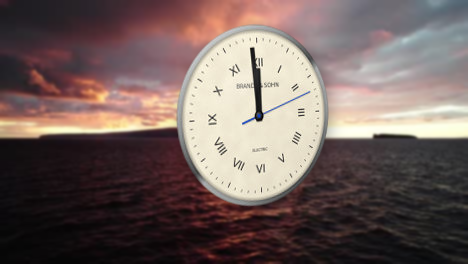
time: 11:59:12
